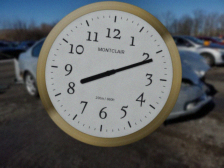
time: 8:11
